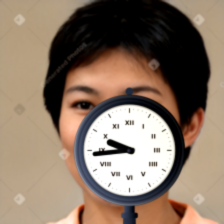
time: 9:44
